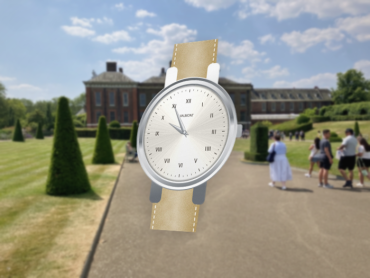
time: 9:55
